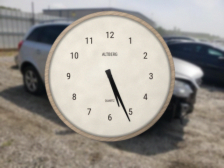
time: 5:26
